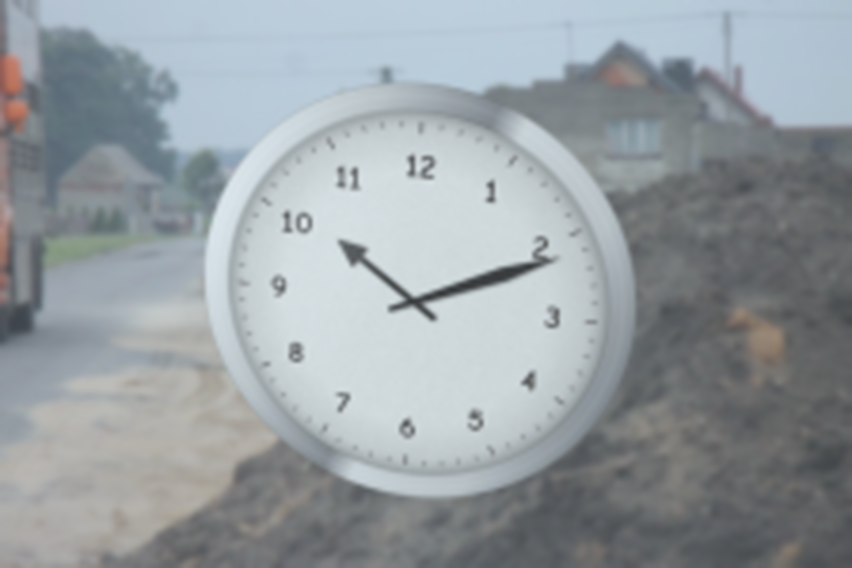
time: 10:11
